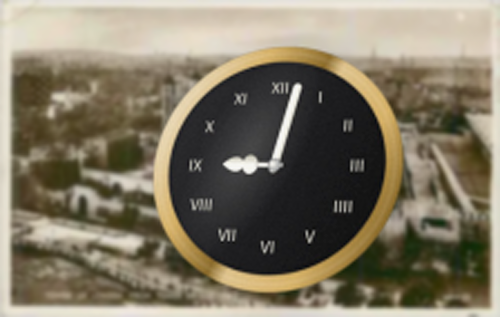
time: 9:02
